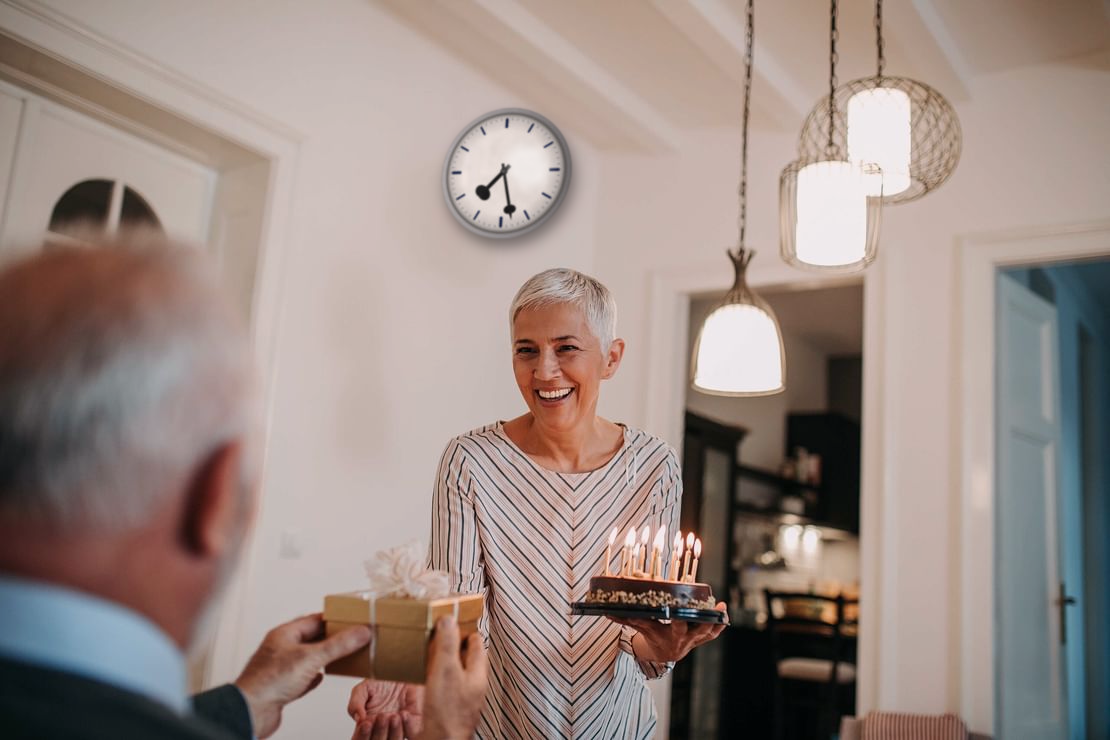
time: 7:28
